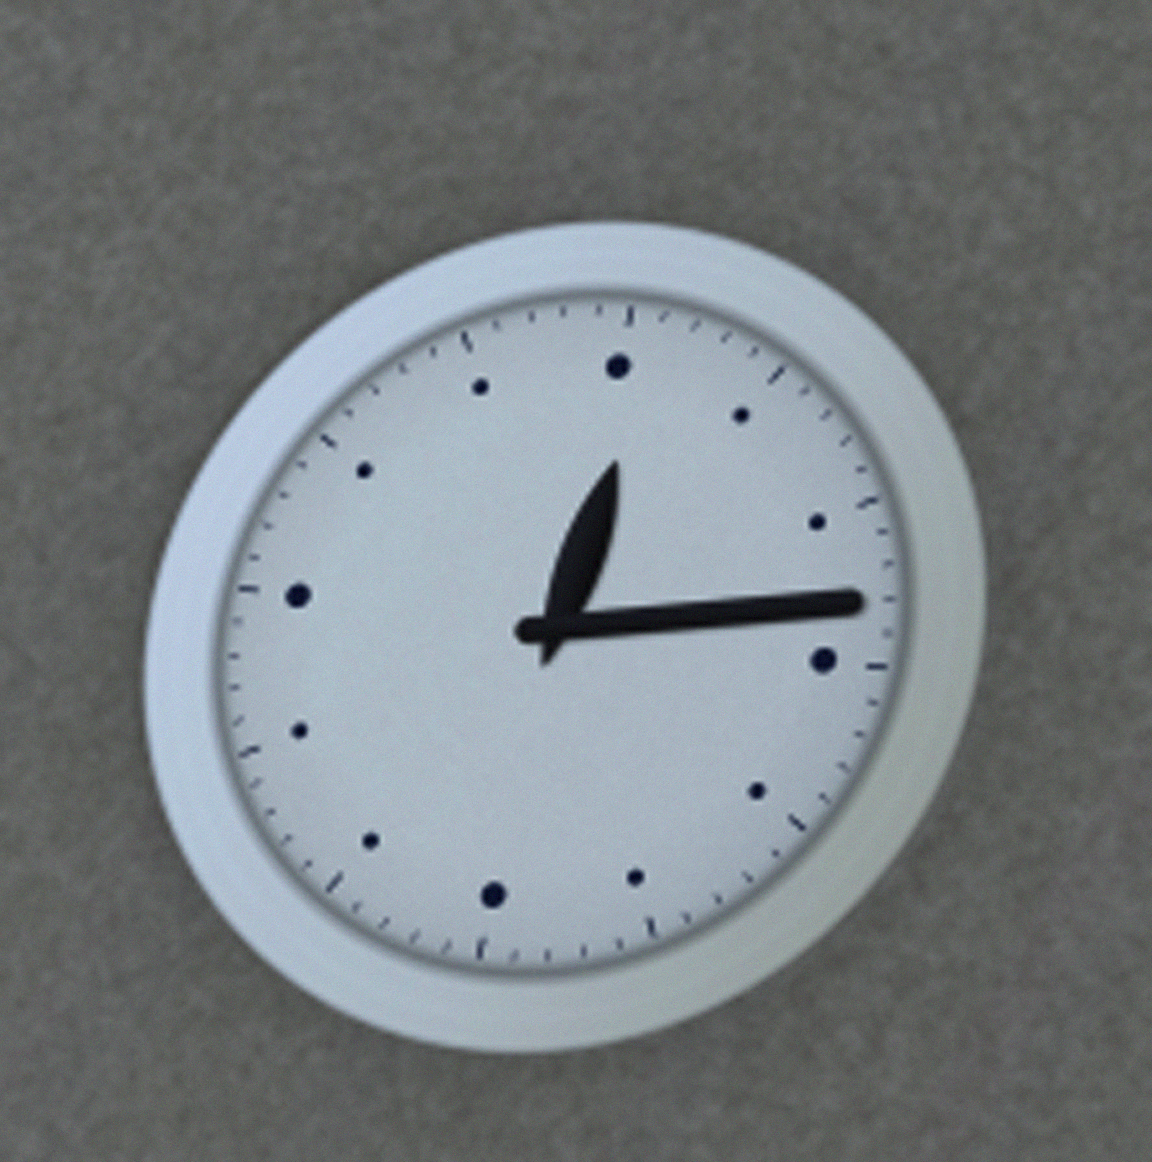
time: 12:13
